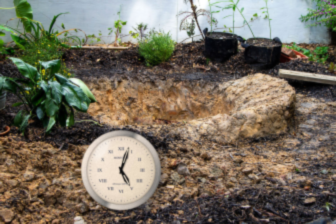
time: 5:03
